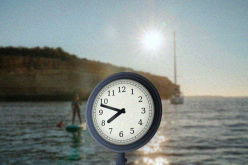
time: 7:48
